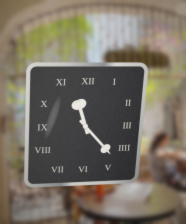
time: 11:23
